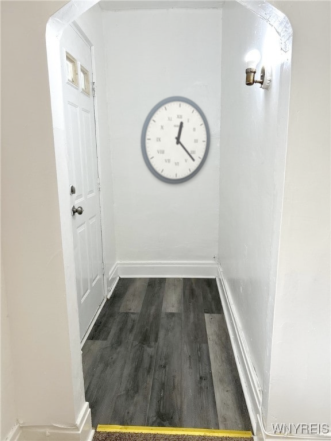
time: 12:22
